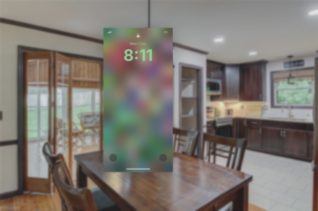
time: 8:11
